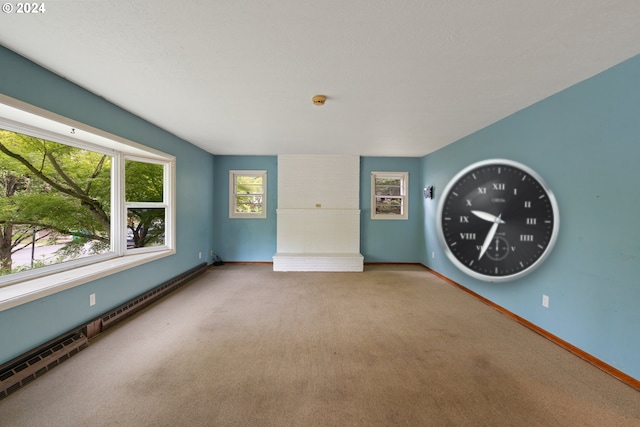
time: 9:34
